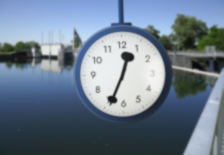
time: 12:34
